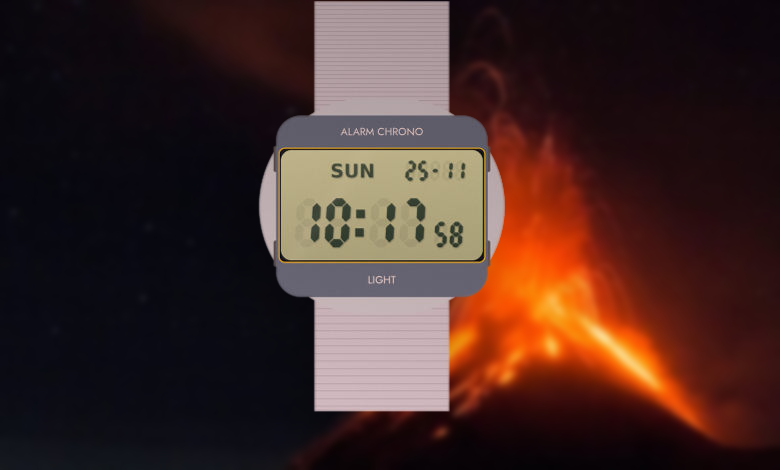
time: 10:17:58
